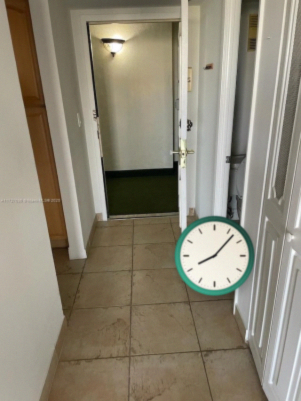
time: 8:07
